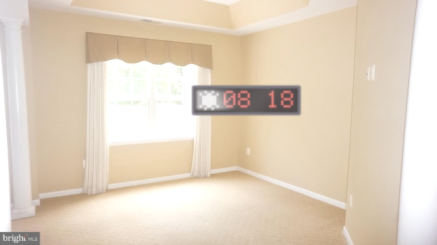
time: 8:18
